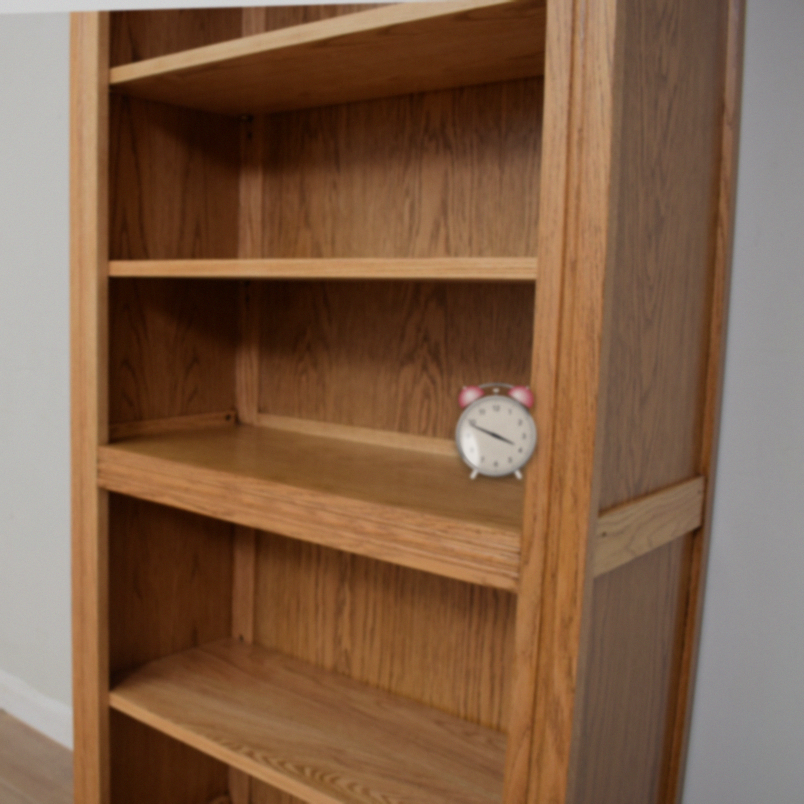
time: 3:49
